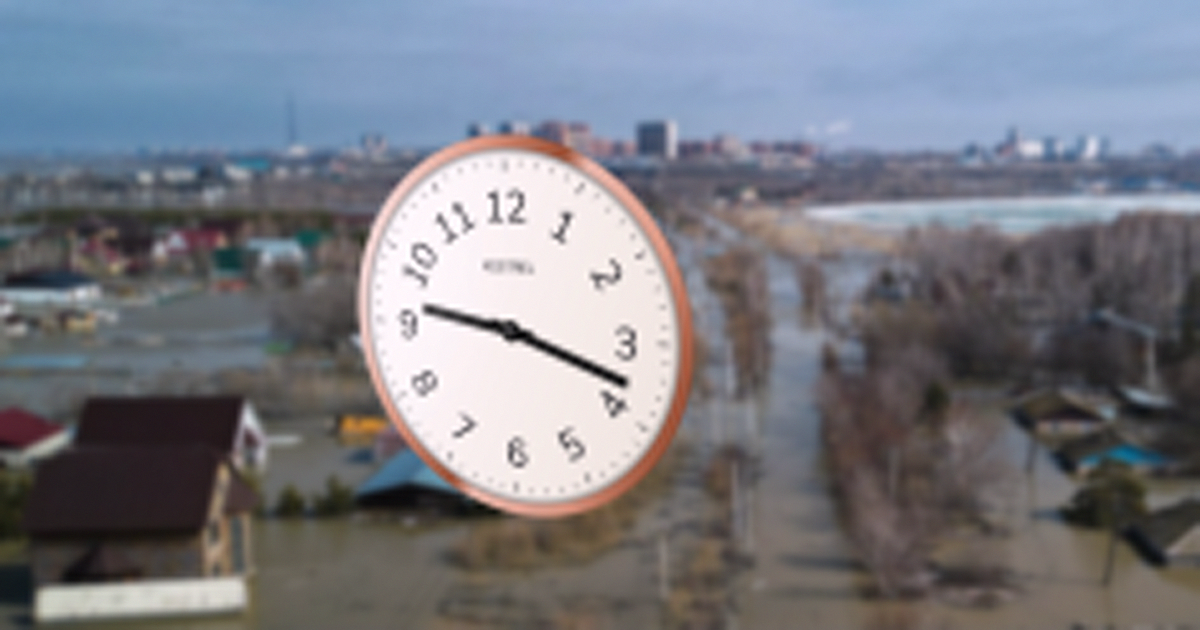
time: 9:18
